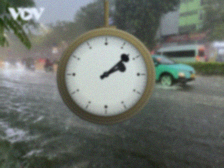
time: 2:08
